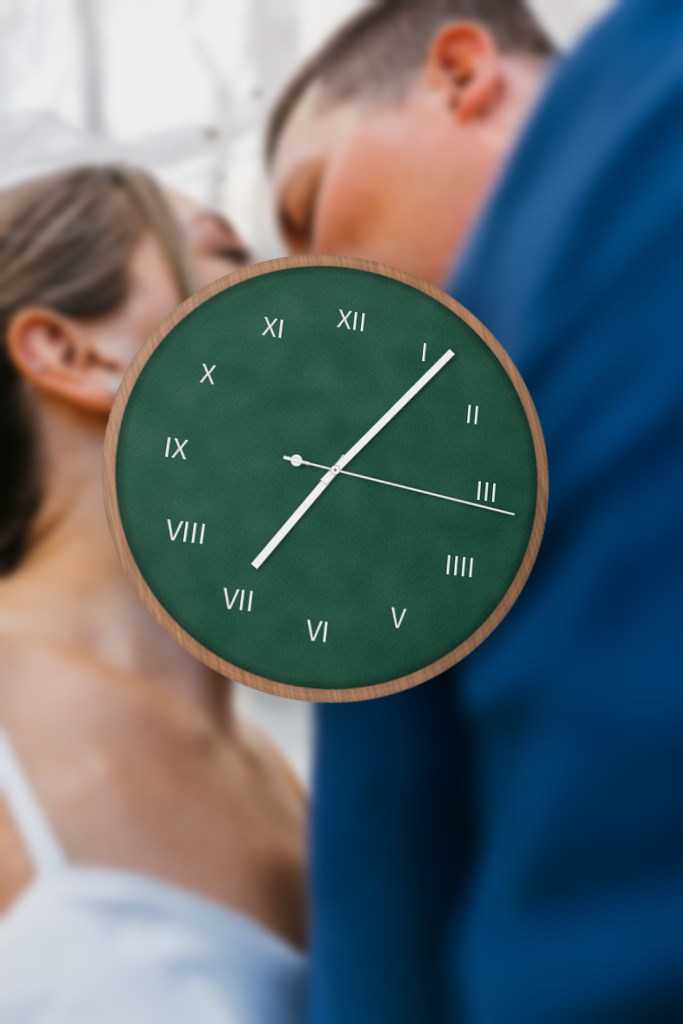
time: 7:06:16
